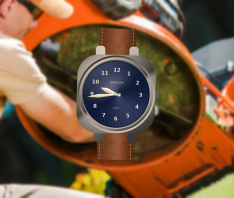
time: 9:44
